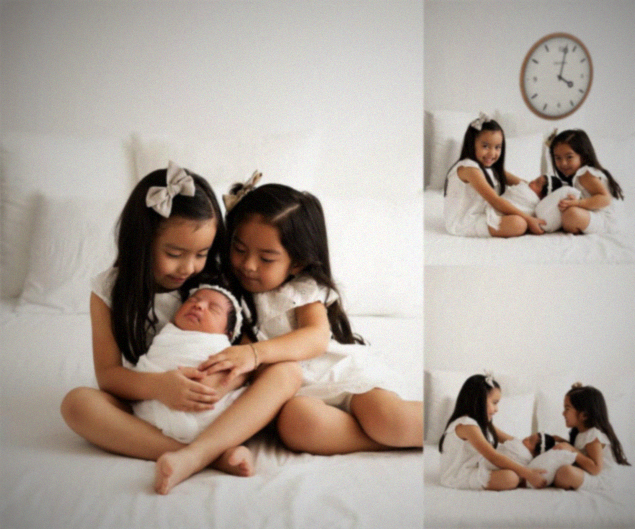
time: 4:02
